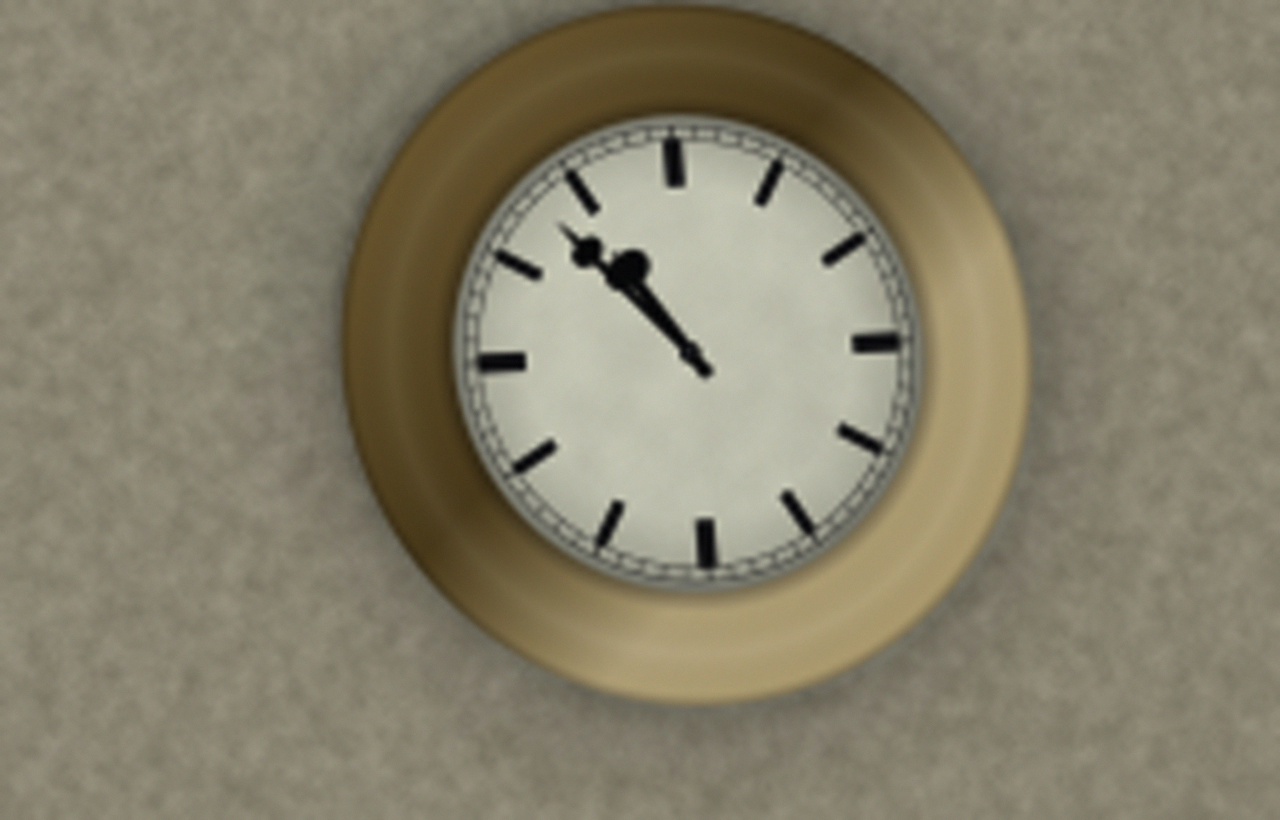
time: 10:53
